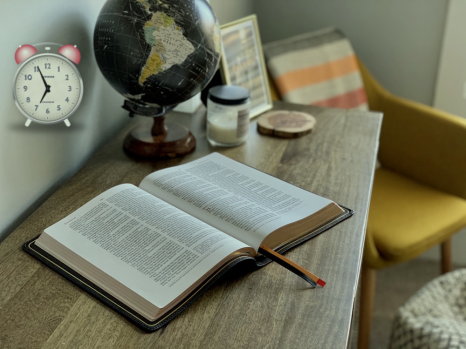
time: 6:56
